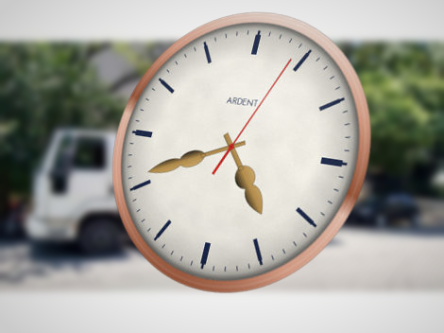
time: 4:41:04
